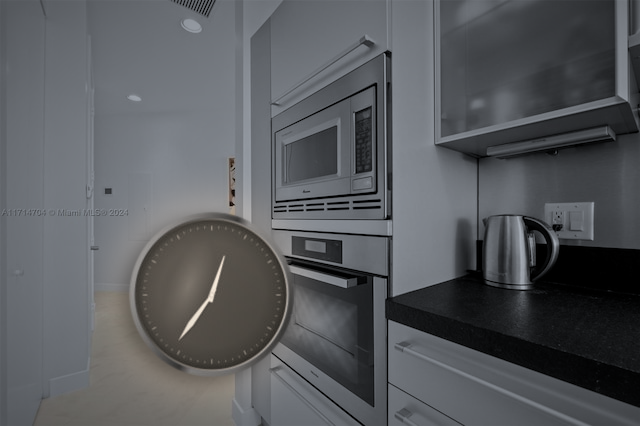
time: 12:36
